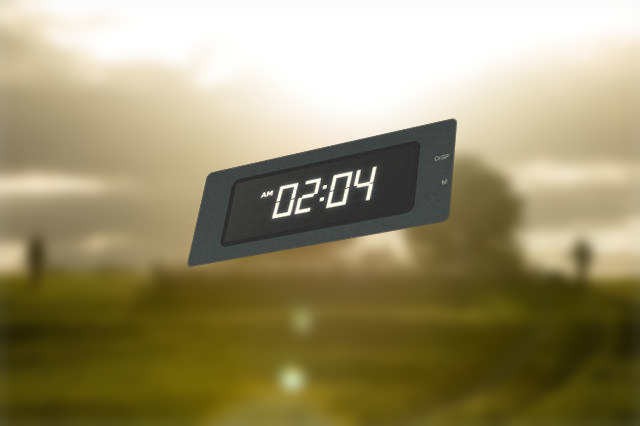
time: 2:04
